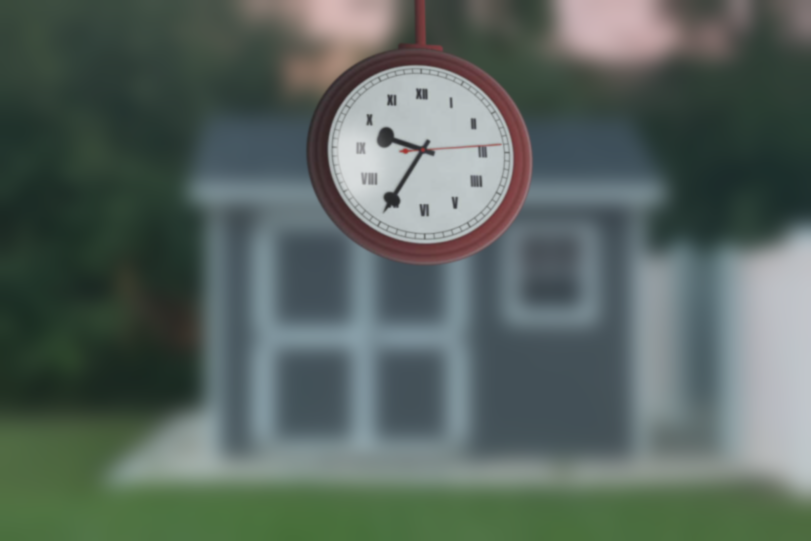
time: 9:35:14
